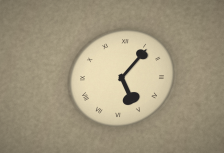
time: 5:06
